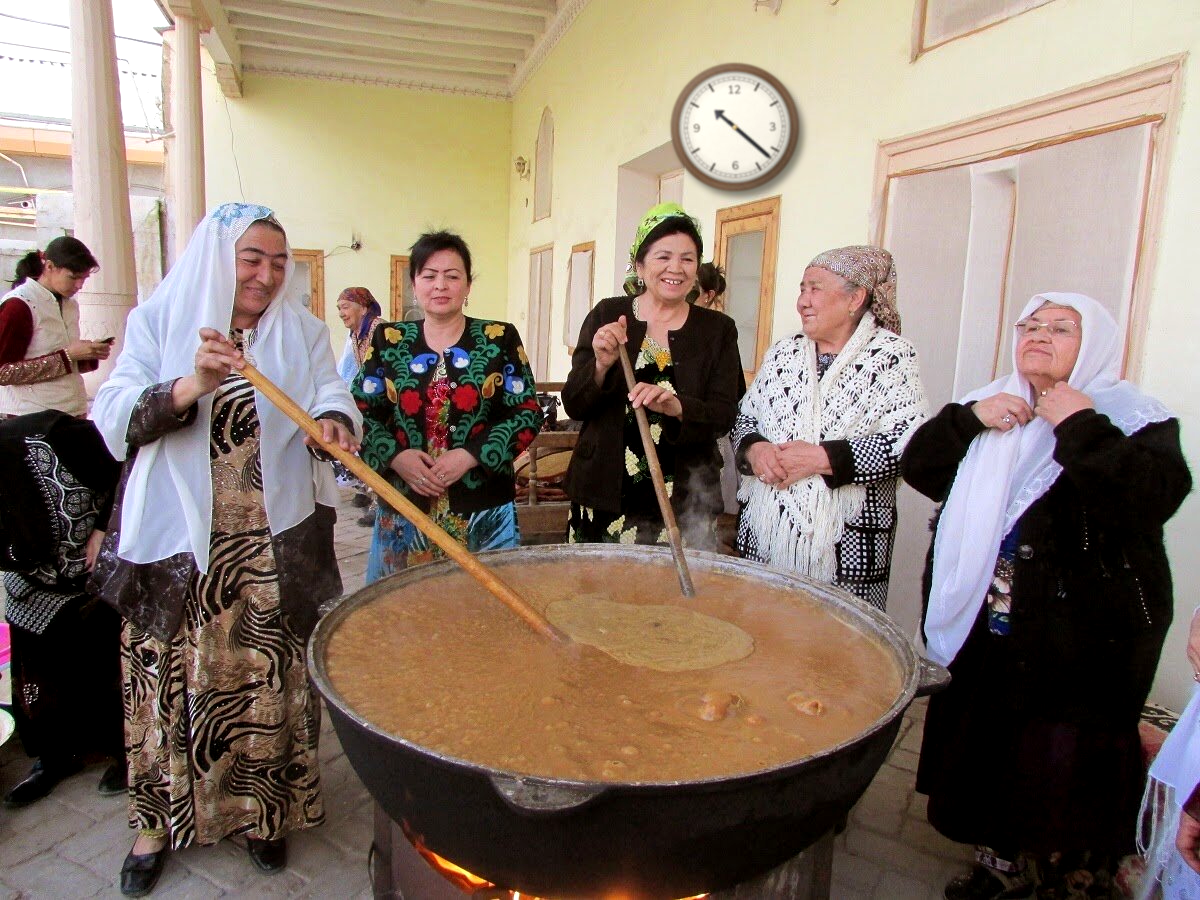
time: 10:22
